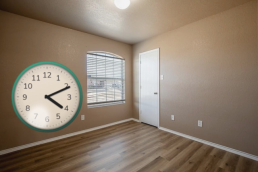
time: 4:11
